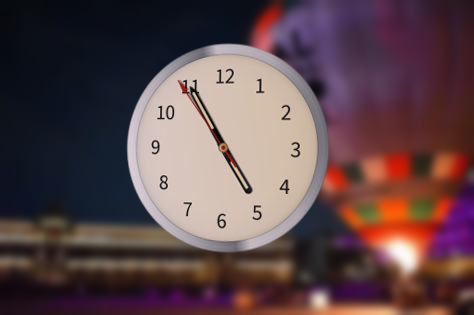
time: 4:54:54
